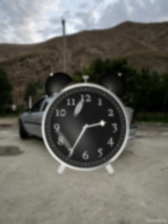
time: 2:35
